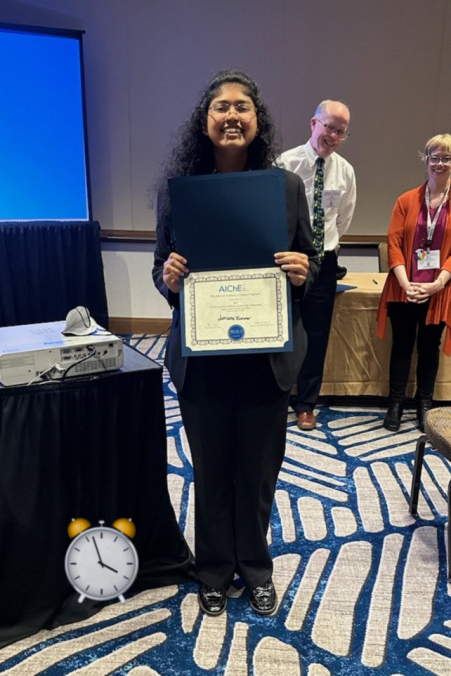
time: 3:57
